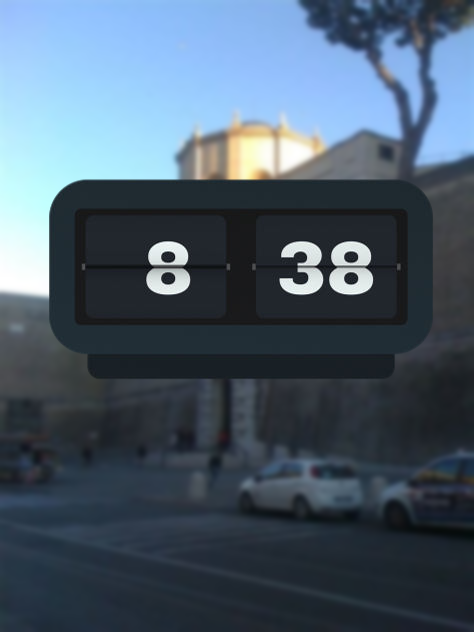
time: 8:38
